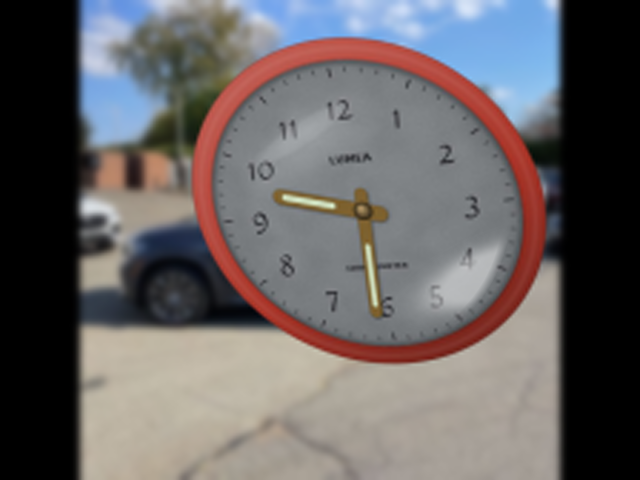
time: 9:31
